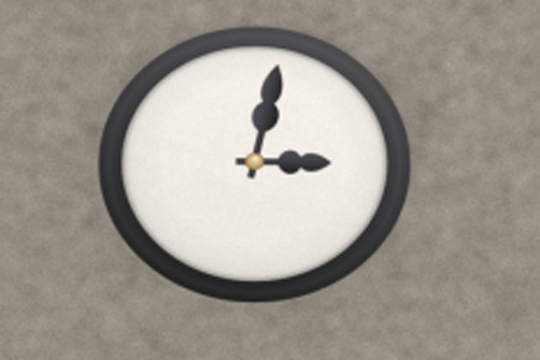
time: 3:02
